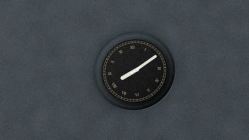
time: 8:10
